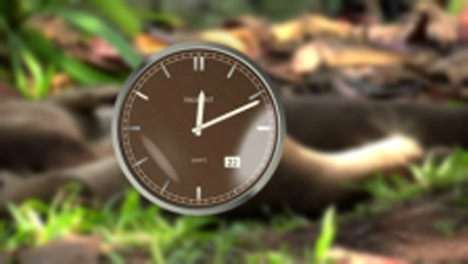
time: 12:11
